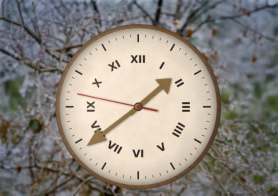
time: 1:38:47
